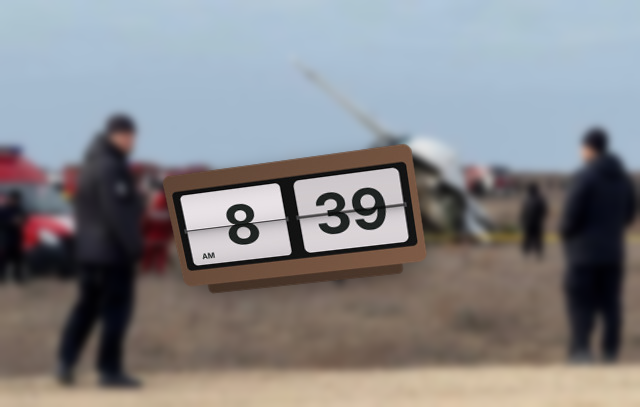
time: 8:39
